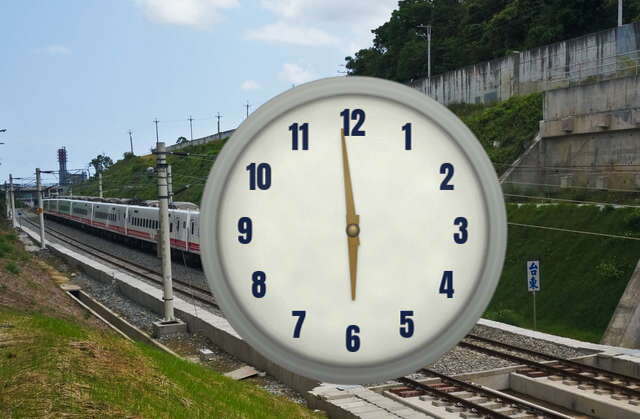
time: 5:59
